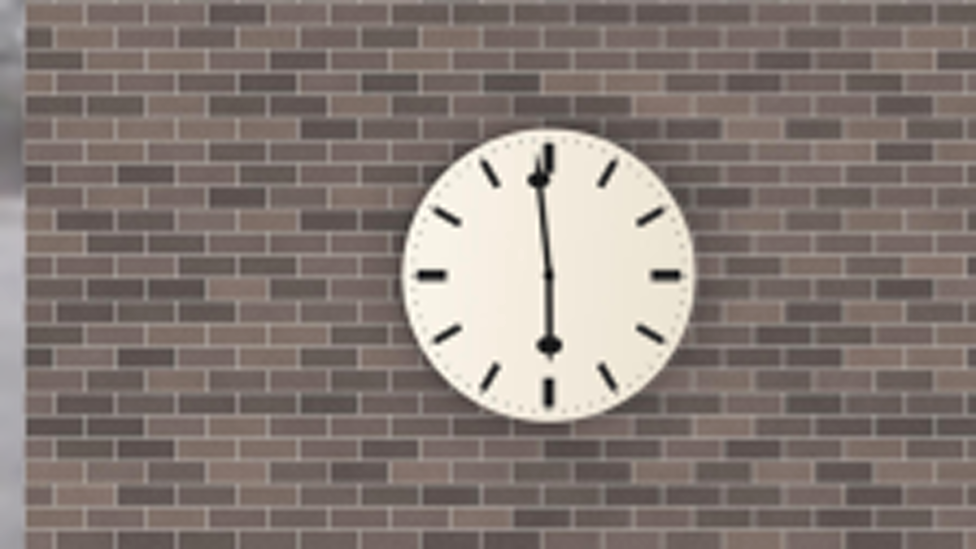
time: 5:59
